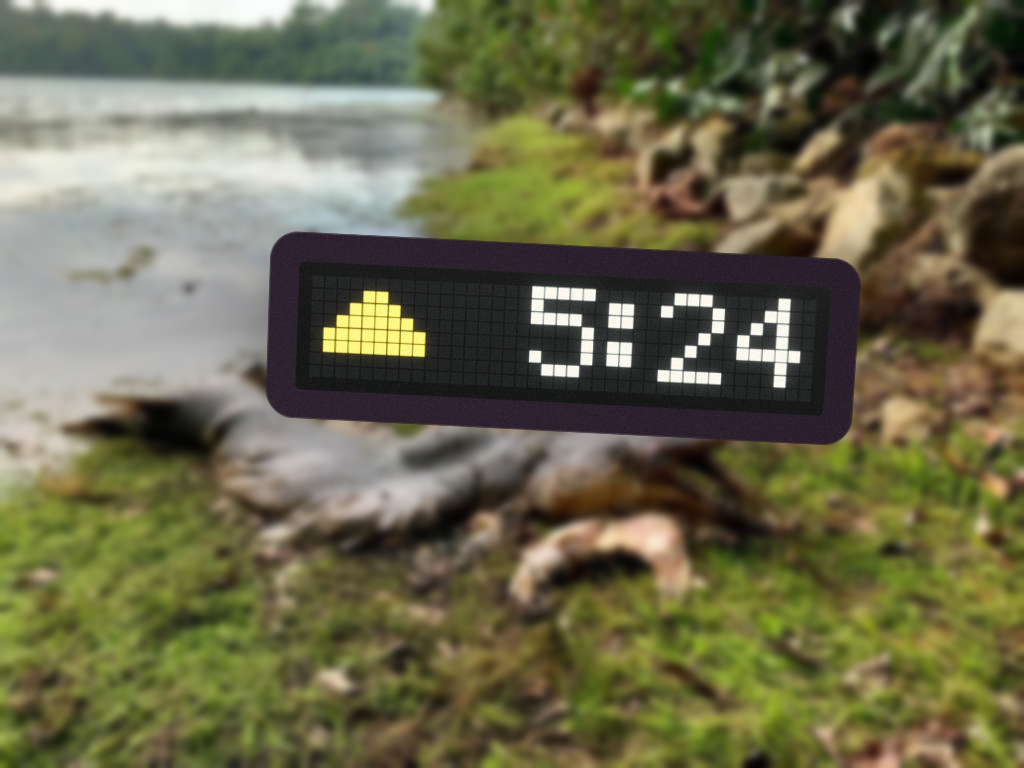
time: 5:24
